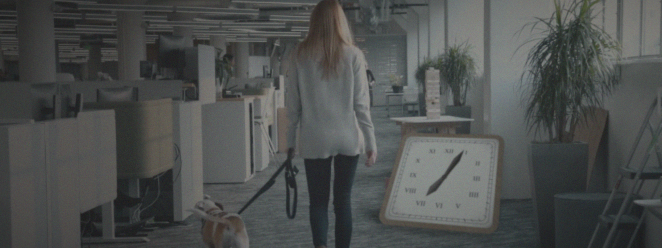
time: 7:04
